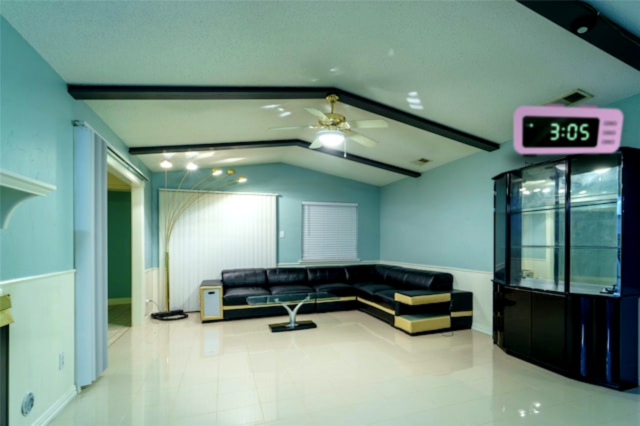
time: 3:05
